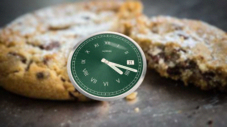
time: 4:18
